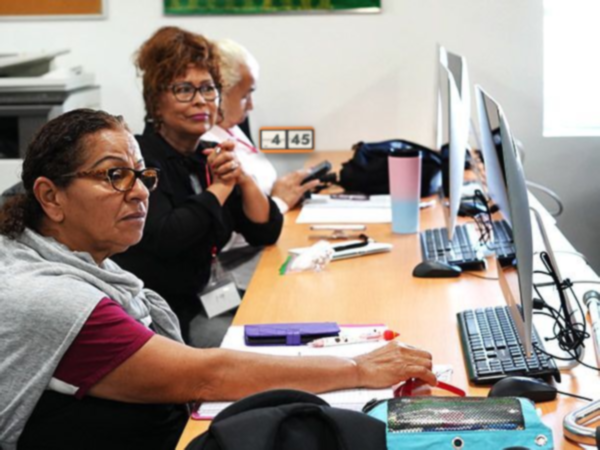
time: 4:45
